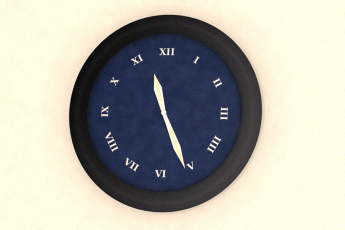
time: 11:26
